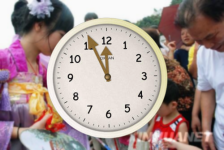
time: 11:56
